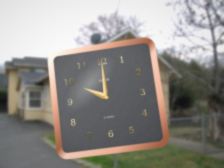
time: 10:00
